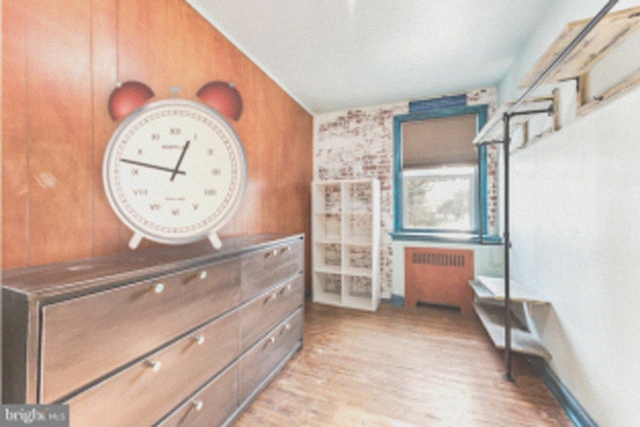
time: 12:47
